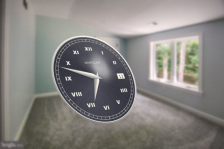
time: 6:48
